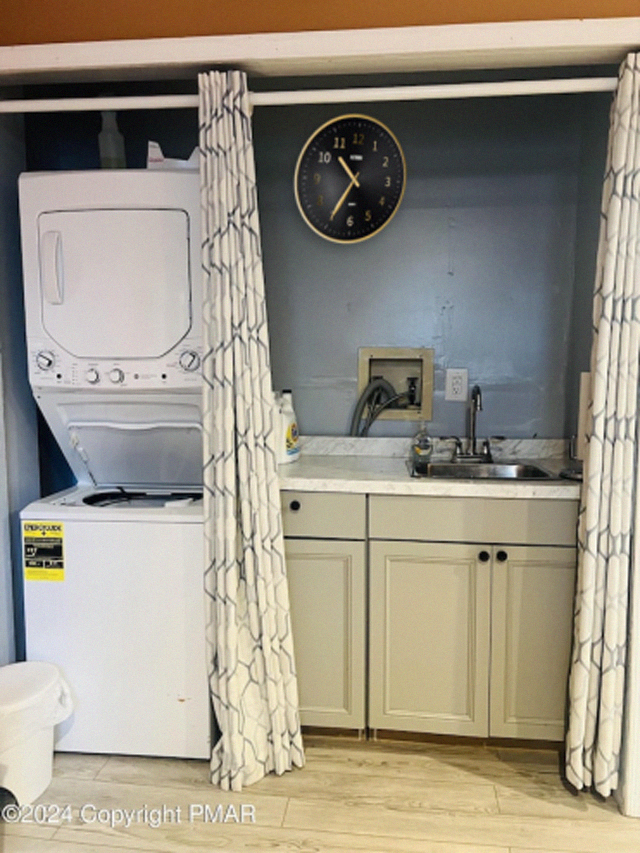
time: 10:35
